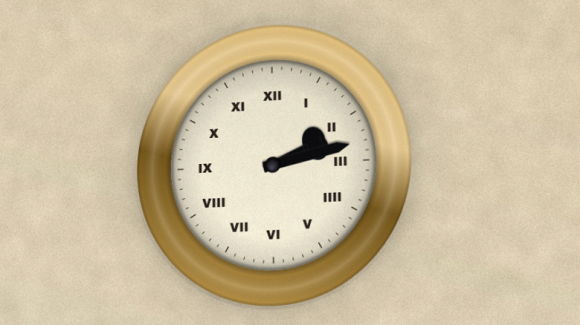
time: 2:13
